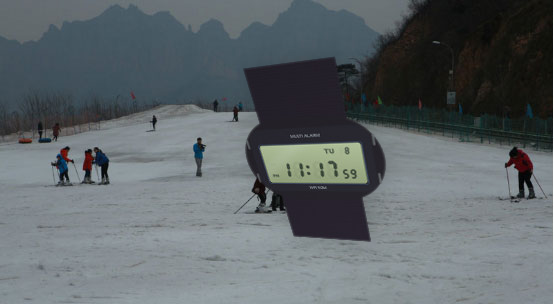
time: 11:17:59
